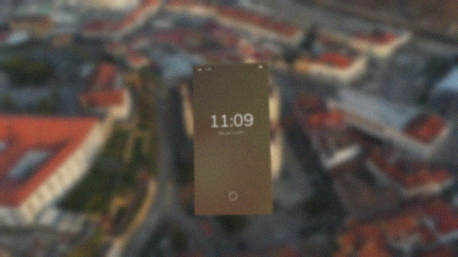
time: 11:09
